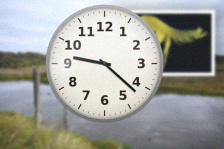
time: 9:22
